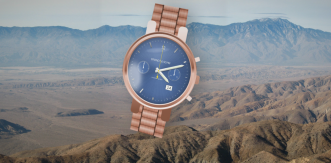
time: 4:11
